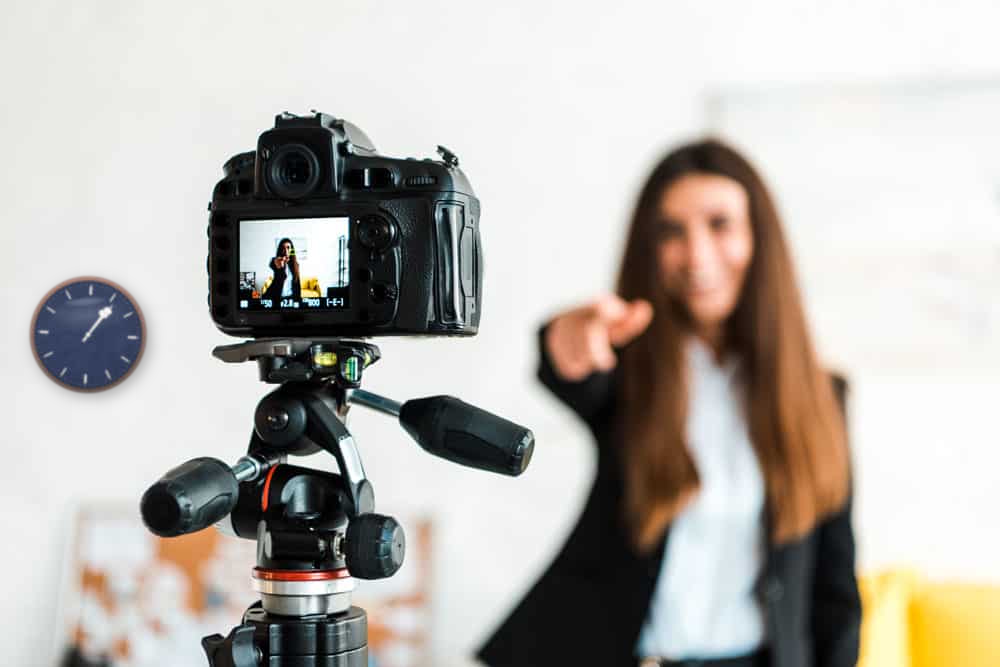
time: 1:06
